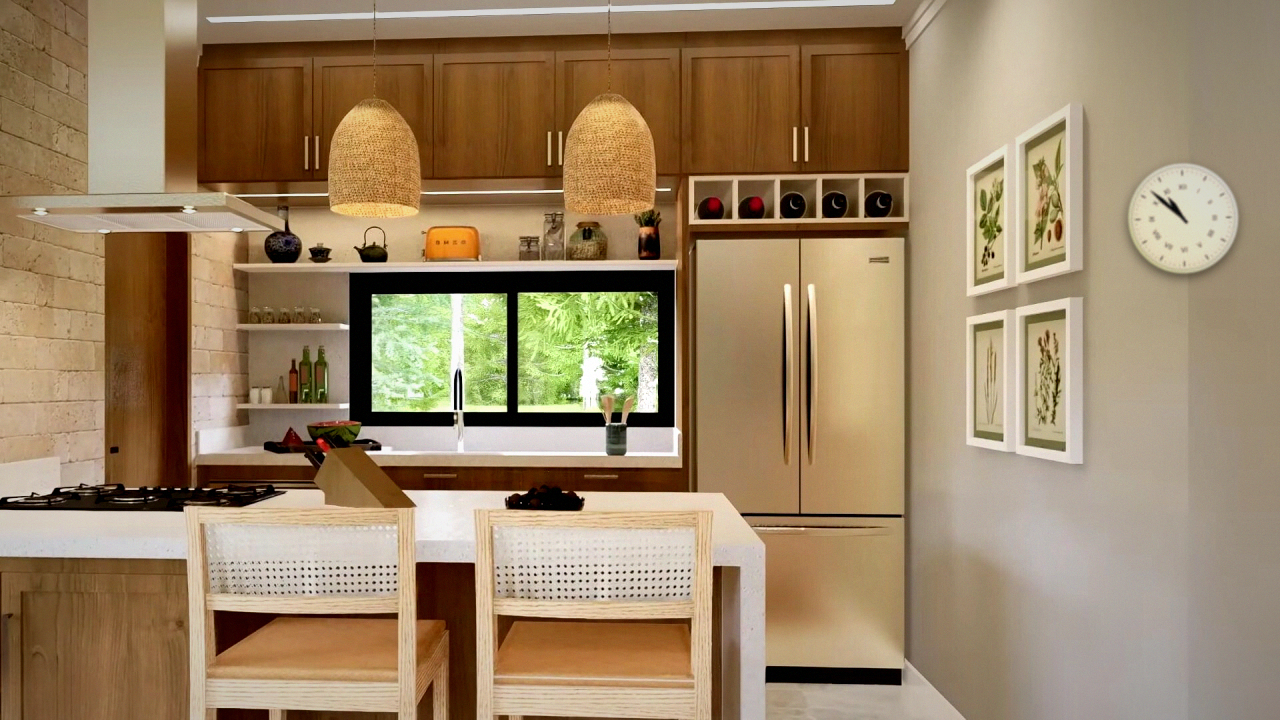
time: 10:52
